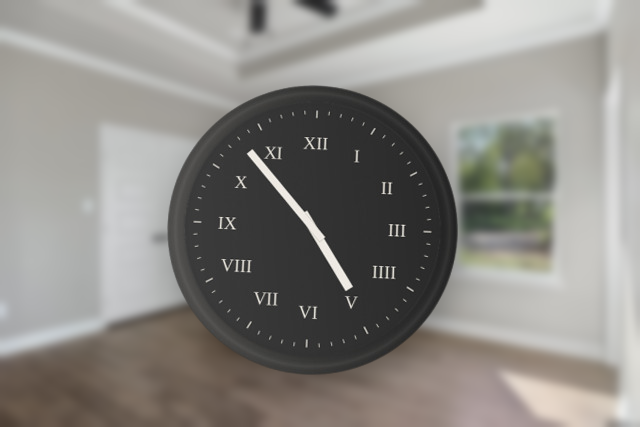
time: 4:53
